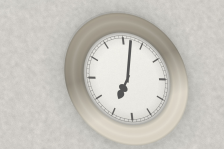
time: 7:02
